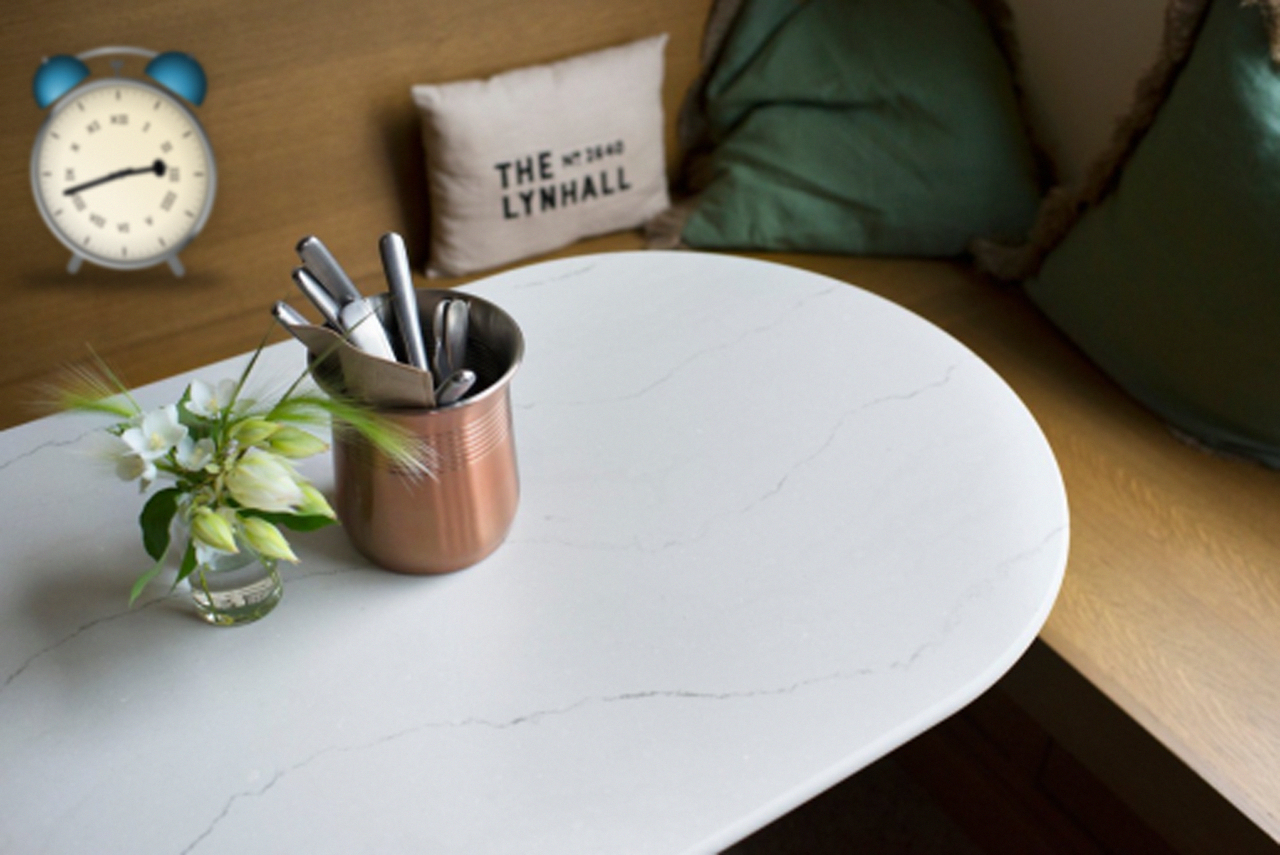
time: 2:42
